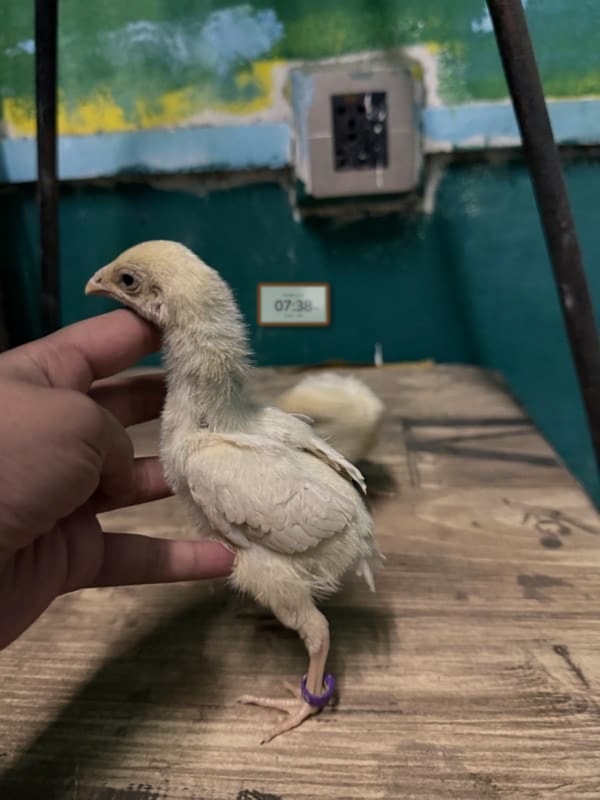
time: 7:38
